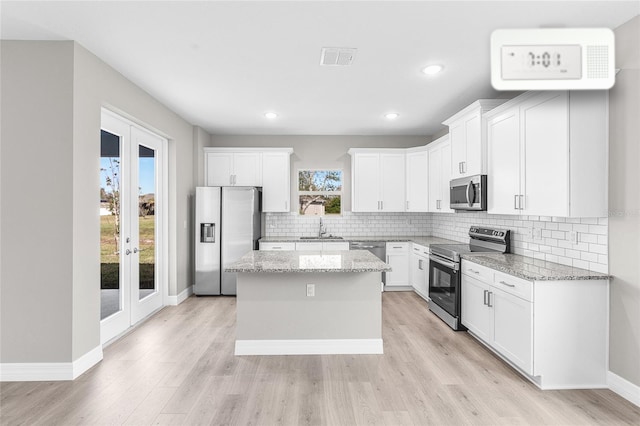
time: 7:01
